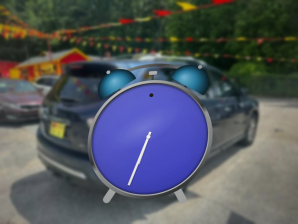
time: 6:33
